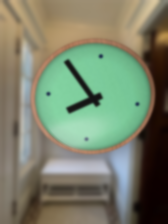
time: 7:53
